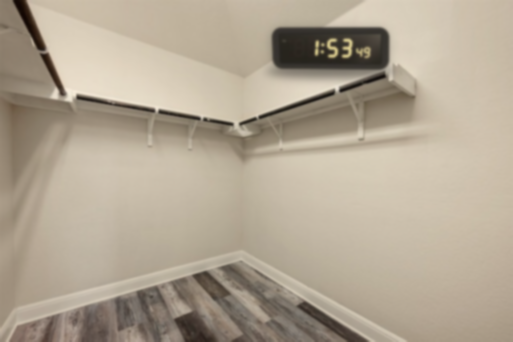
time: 1:53
